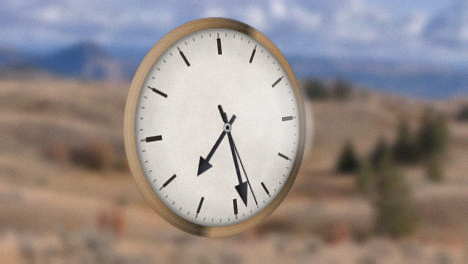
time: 7:28:27
